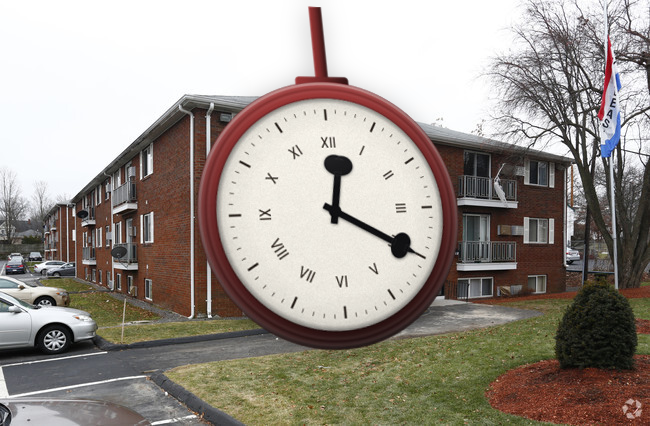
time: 12:20
